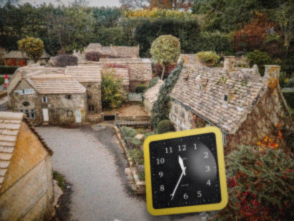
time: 11:35
